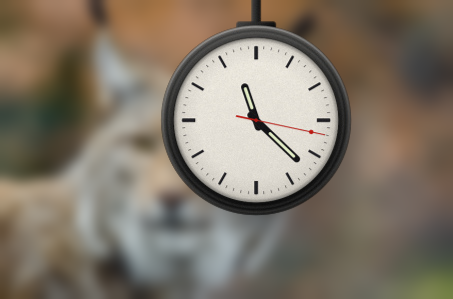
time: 11:22:17
